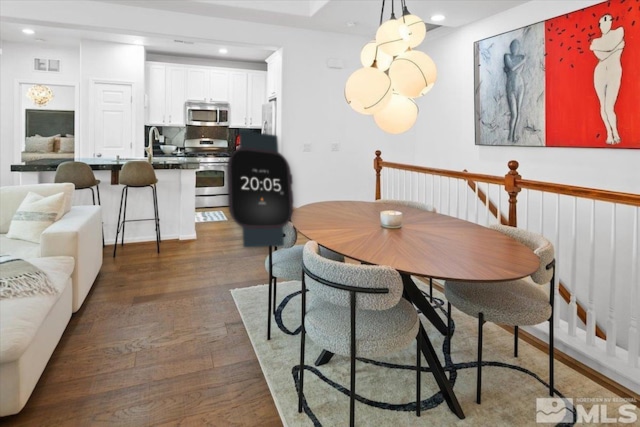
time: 20:05
